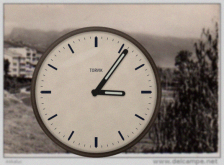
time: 3:06
